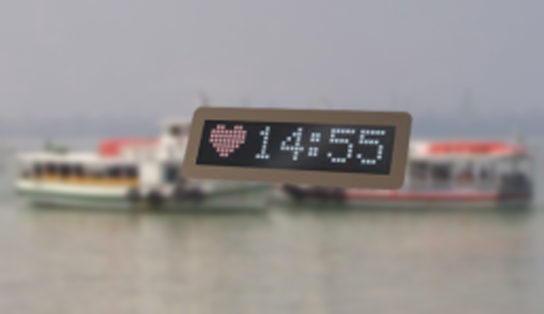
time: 14:55
